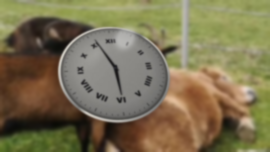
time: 5:56
